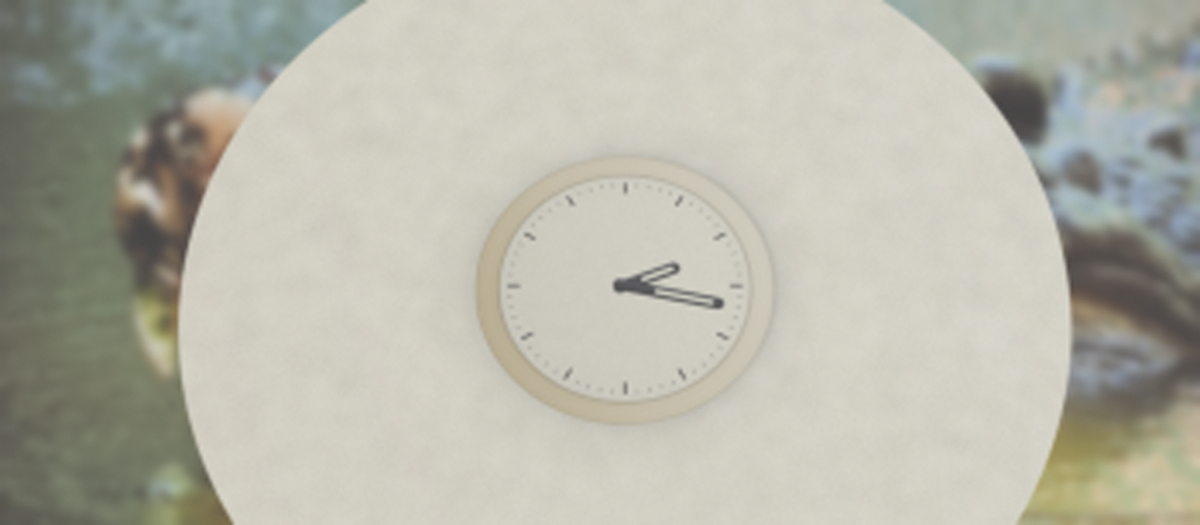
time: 2:17
